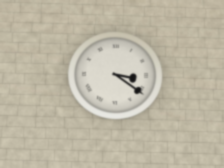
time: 3:21
